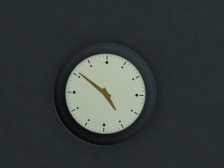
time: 4:51
